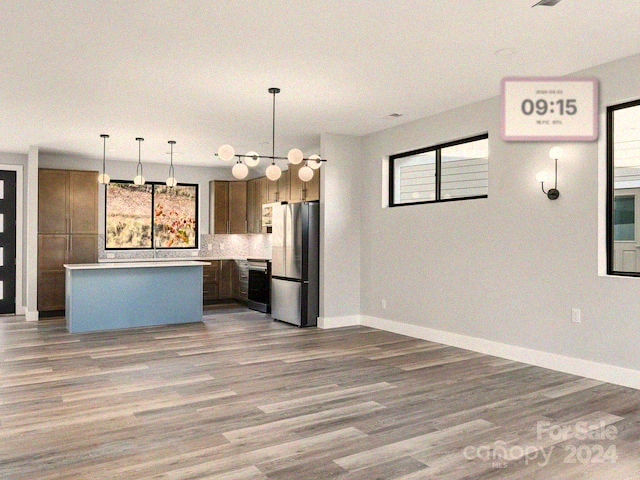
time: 9:15
